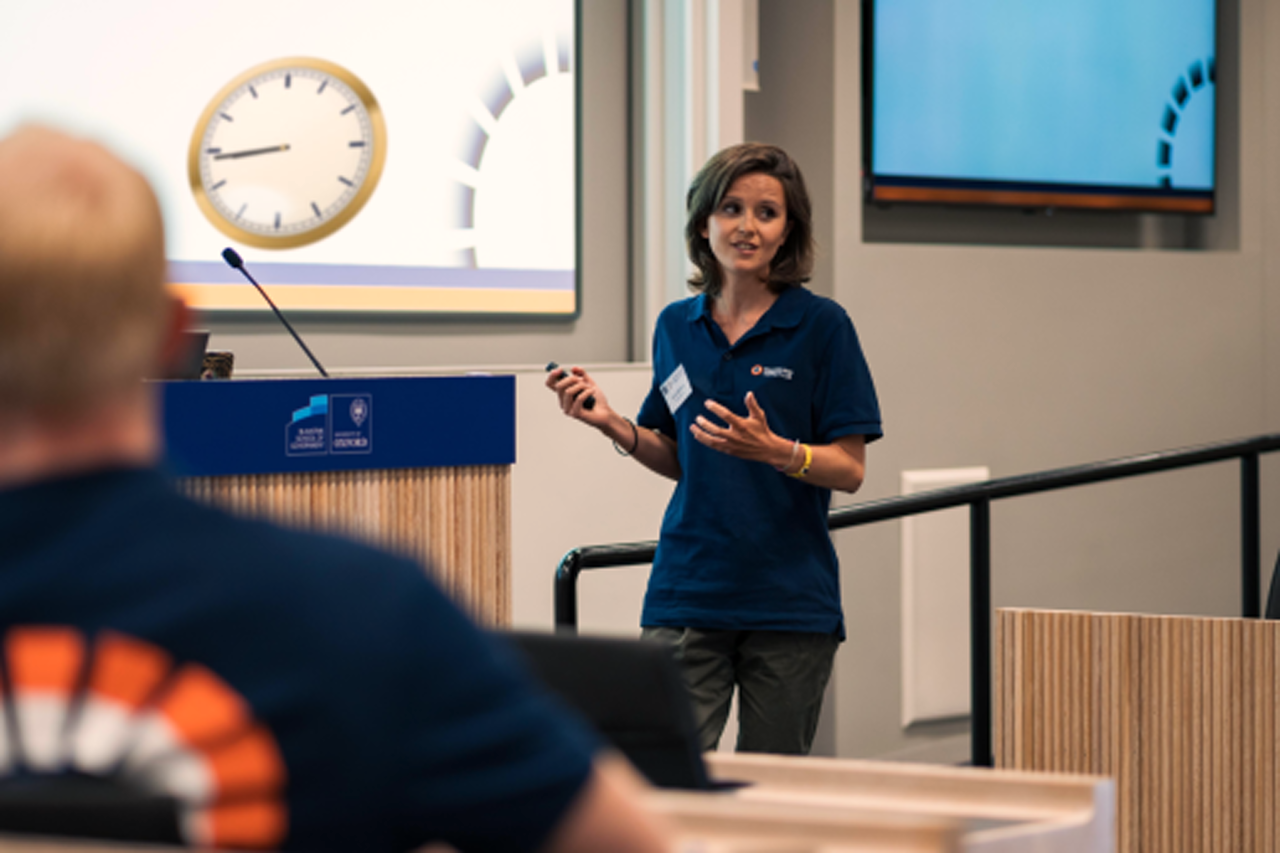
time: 8:44
